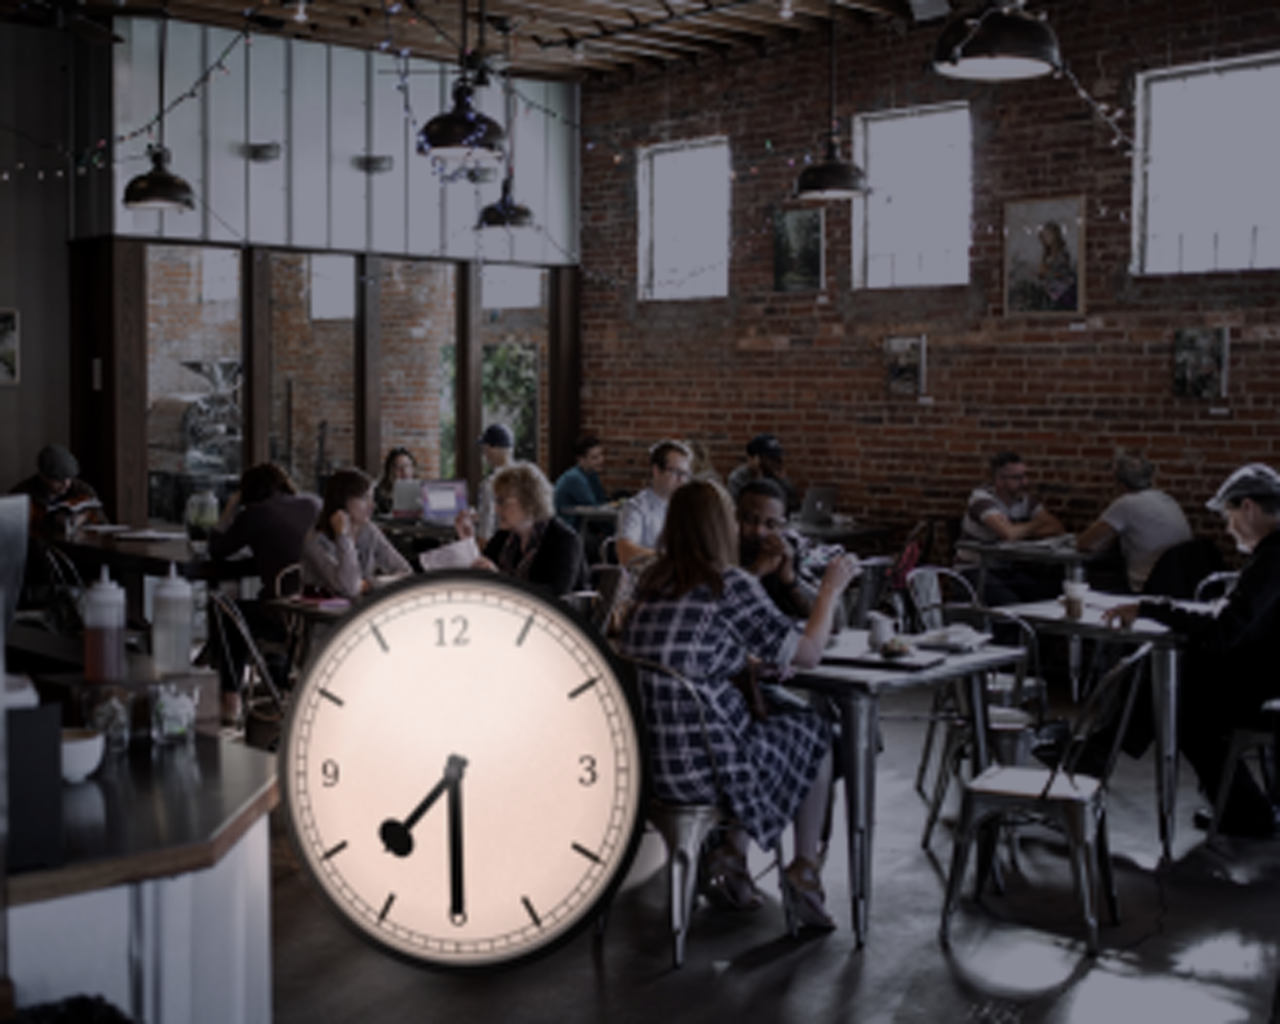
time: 7:30
